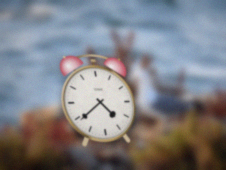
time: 4:39
